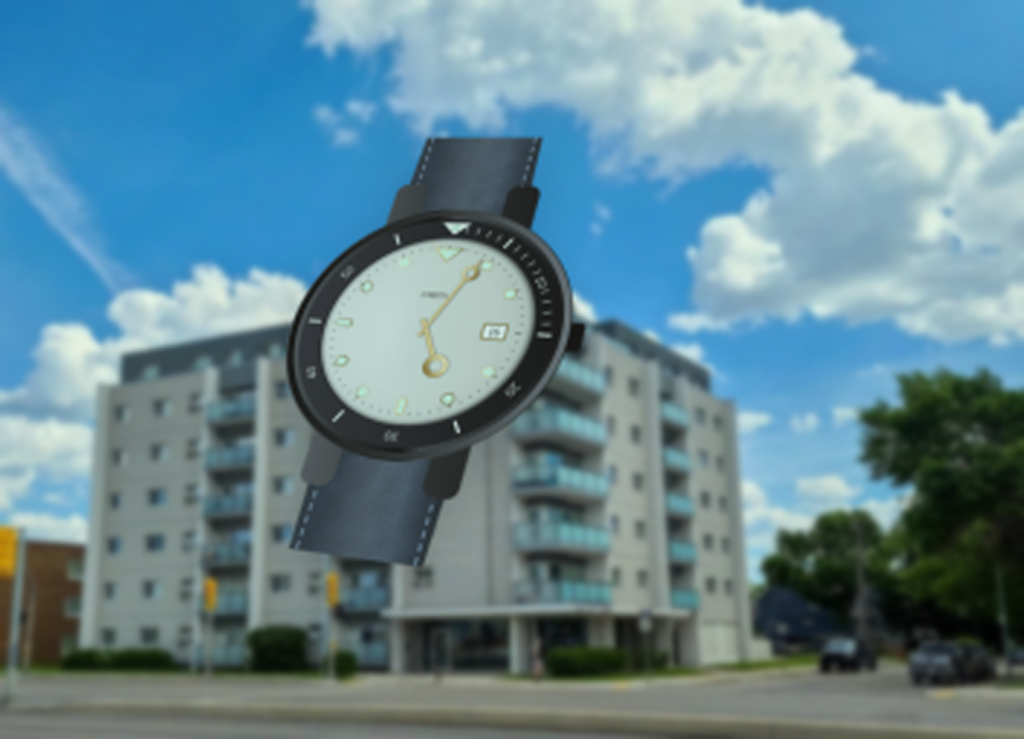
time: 5:04
